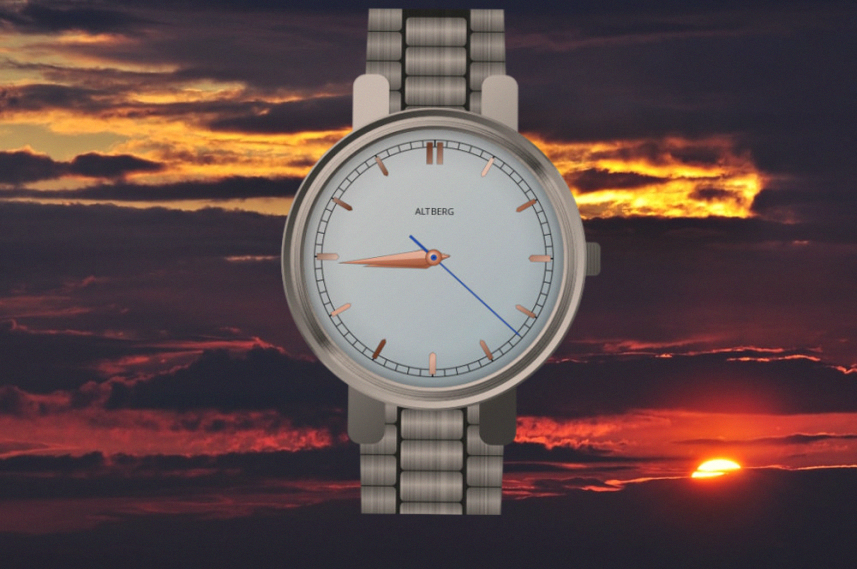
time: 8:44:22
